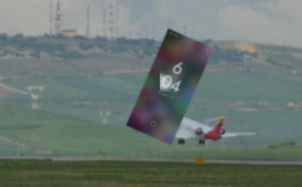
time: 6:04
